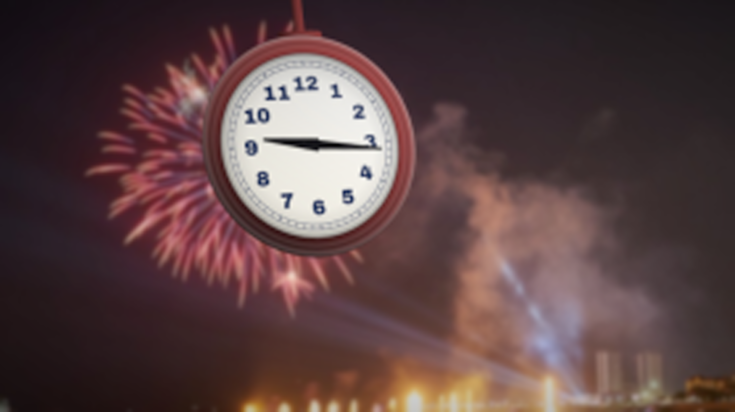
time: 9:16
